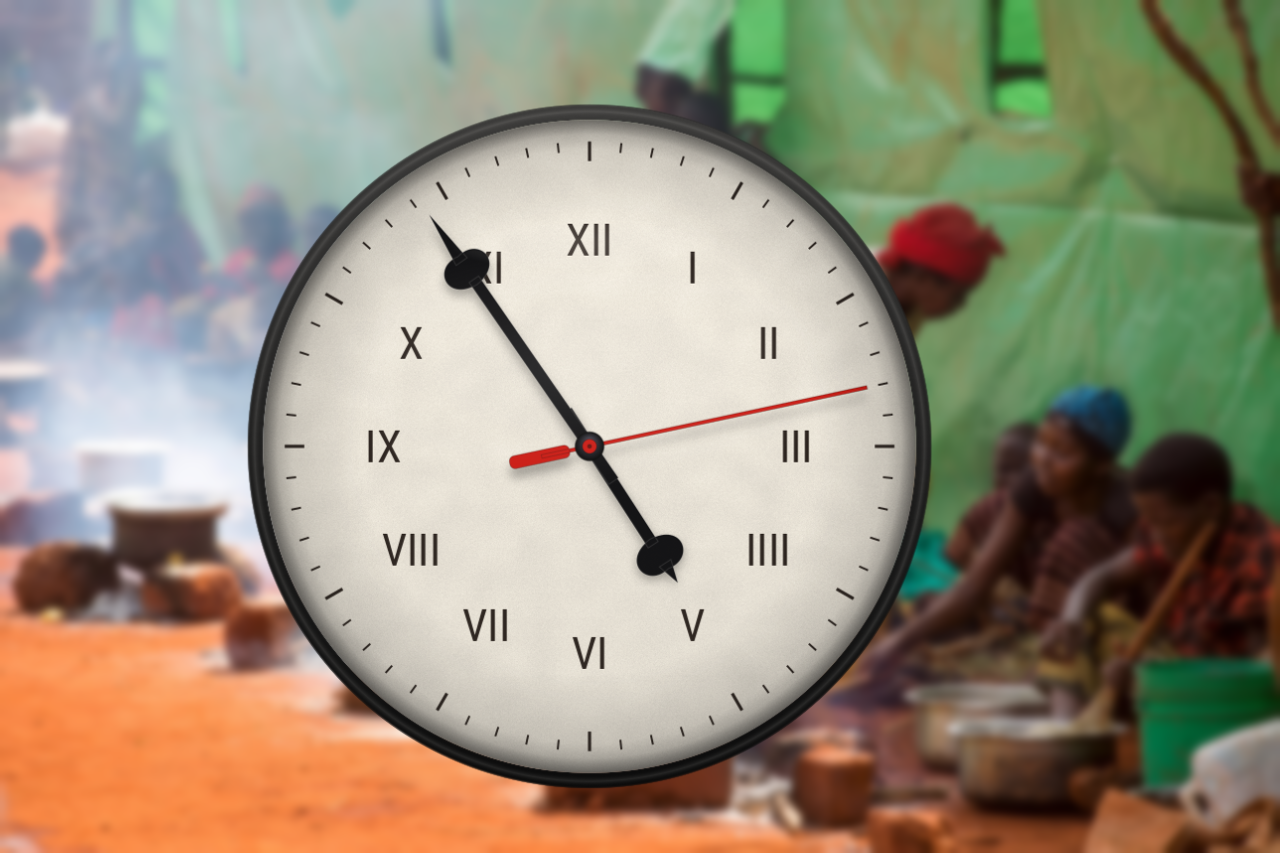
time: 4:54:13
